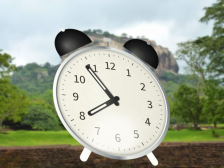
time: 7:54
